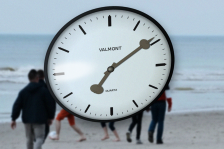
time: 7:09
